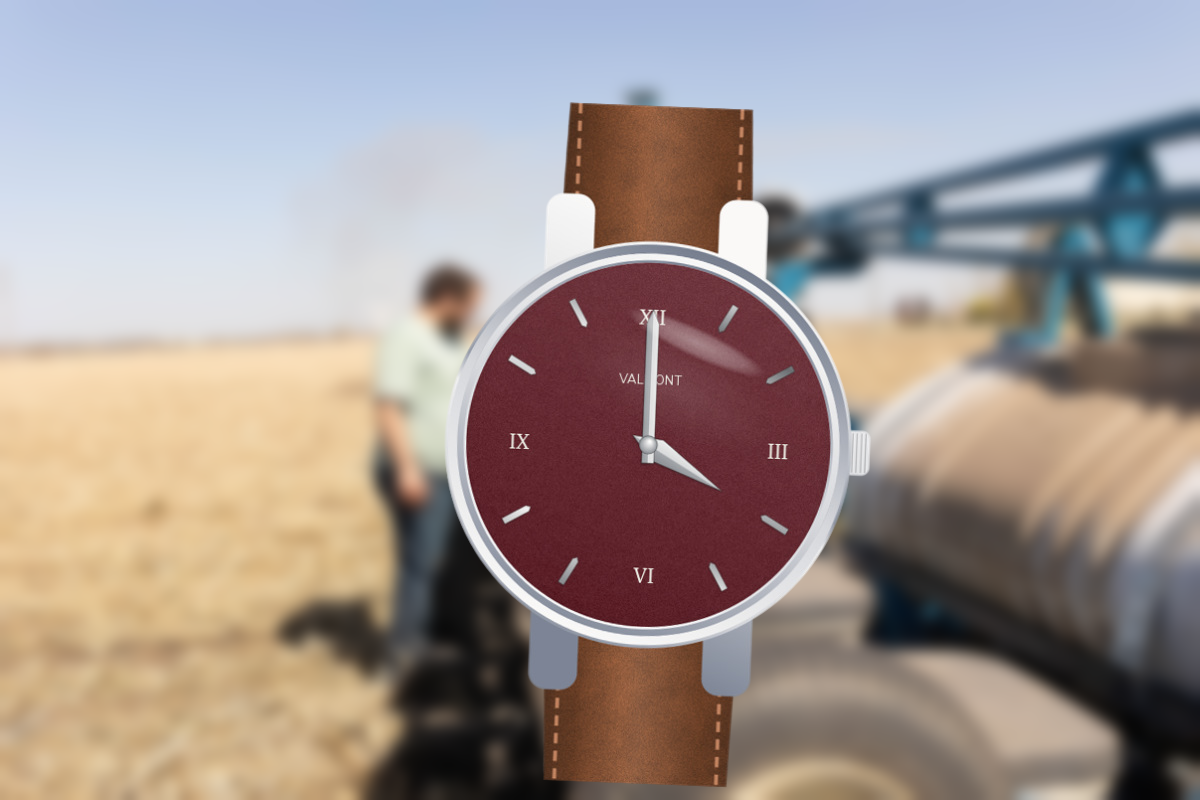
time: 4:00
